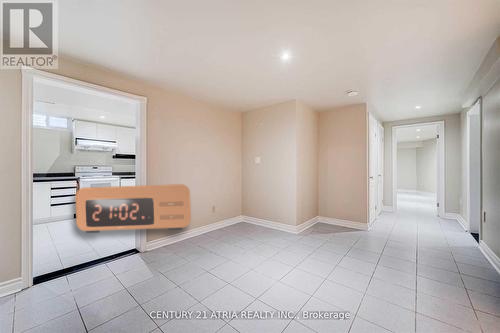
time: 21:02
